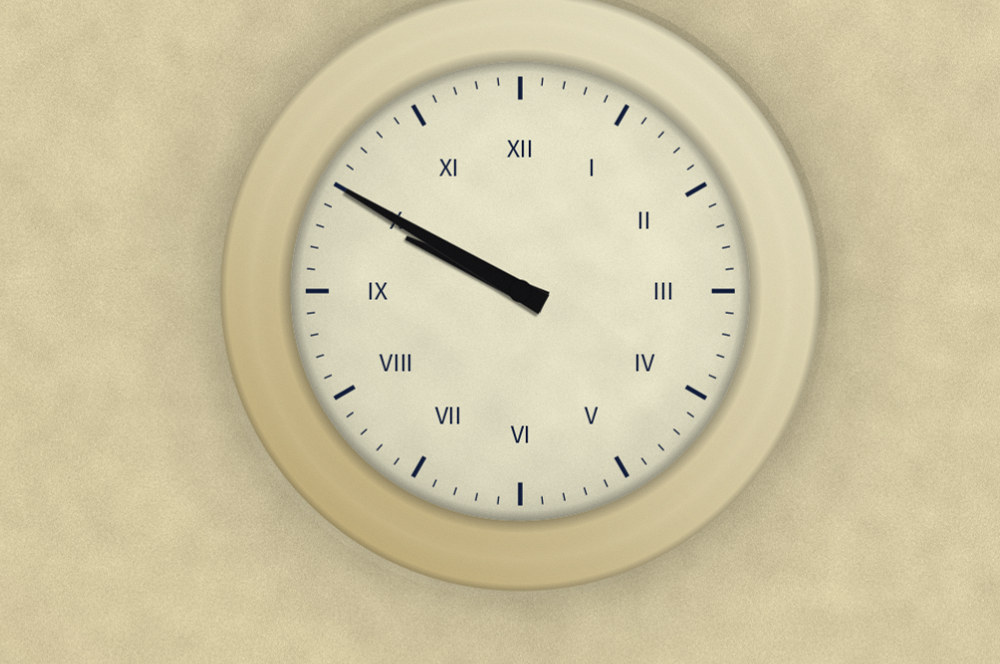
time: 9:50
